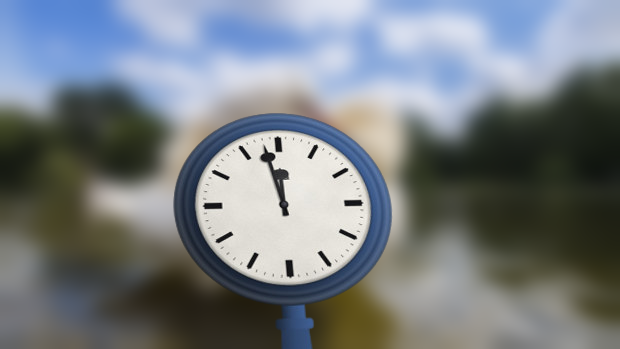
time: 11:58
